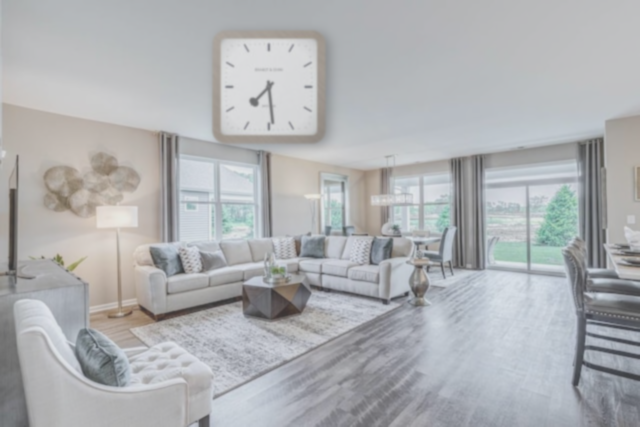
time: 7:29
